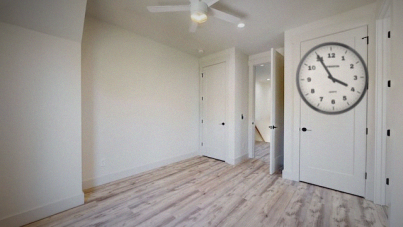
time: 3:55
